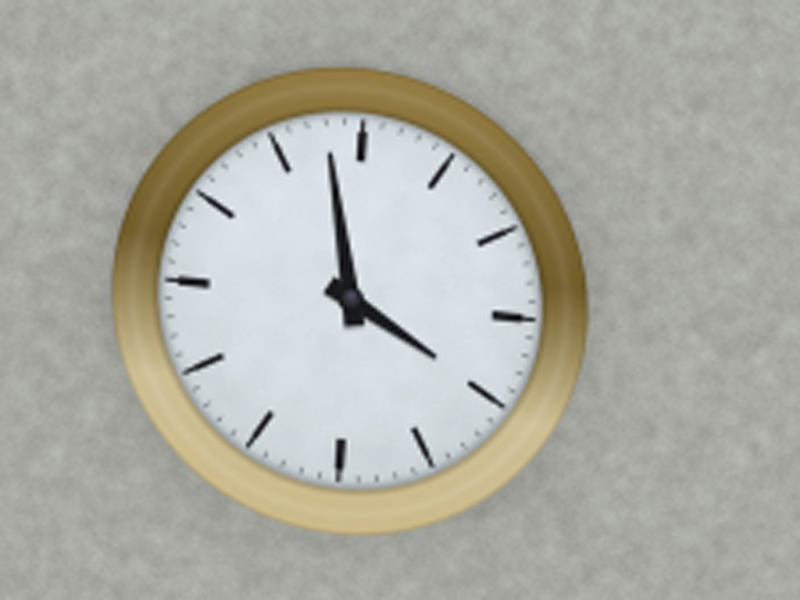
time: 3:58
